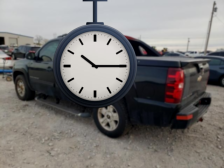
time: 10:15
